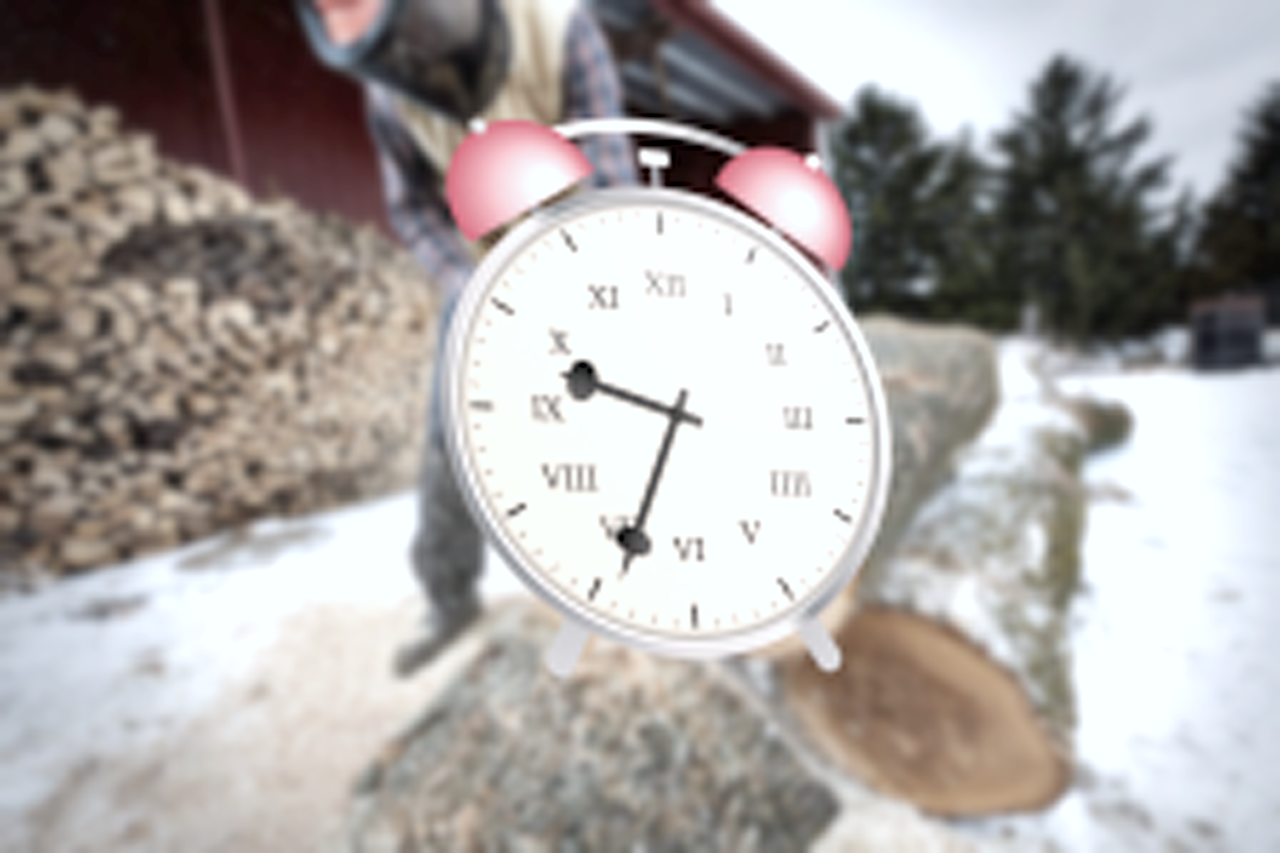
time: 9:34
